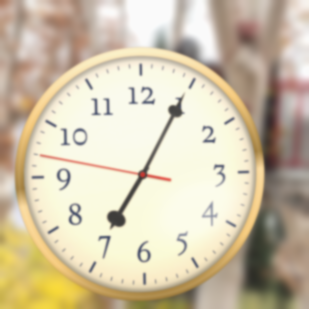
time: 7:04:47
